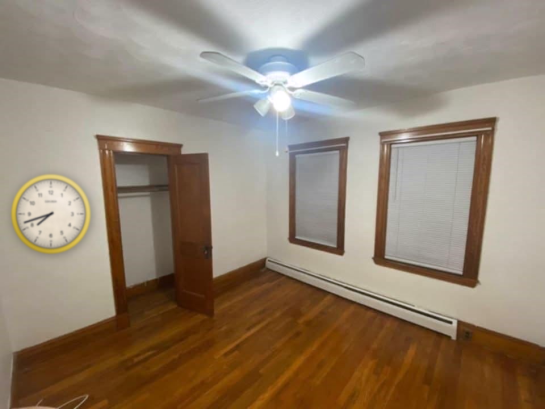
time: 7:42
